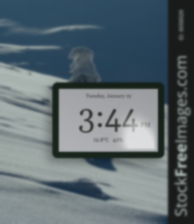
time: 3:44
